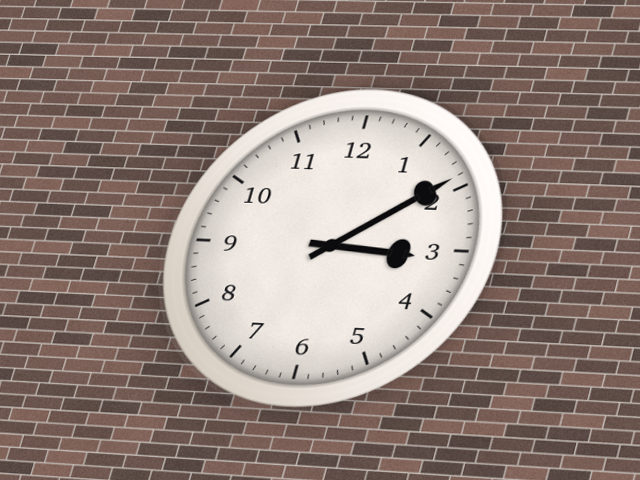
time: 3:09
